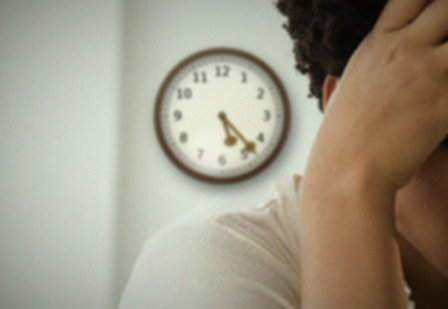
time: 5:23
